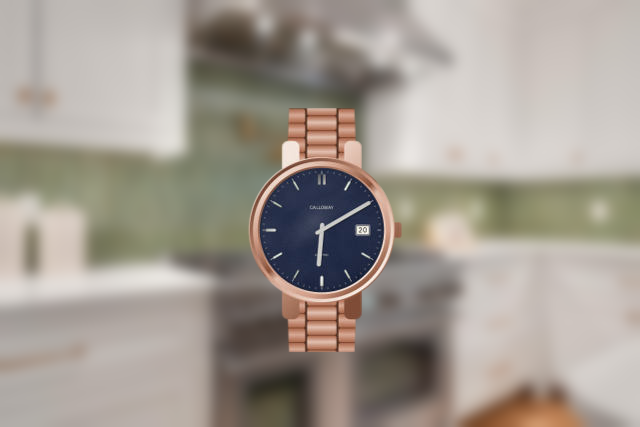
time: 6:10
